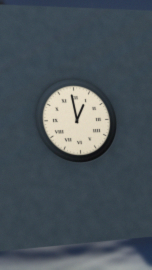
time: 12:59
